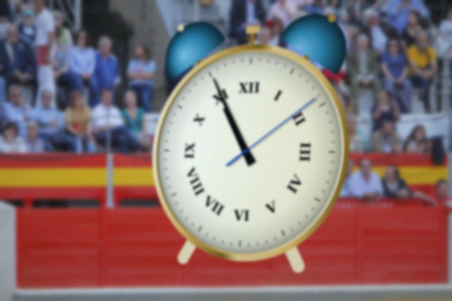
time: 10:55:09
